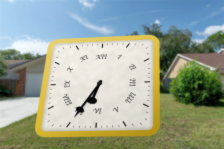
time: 6:35
